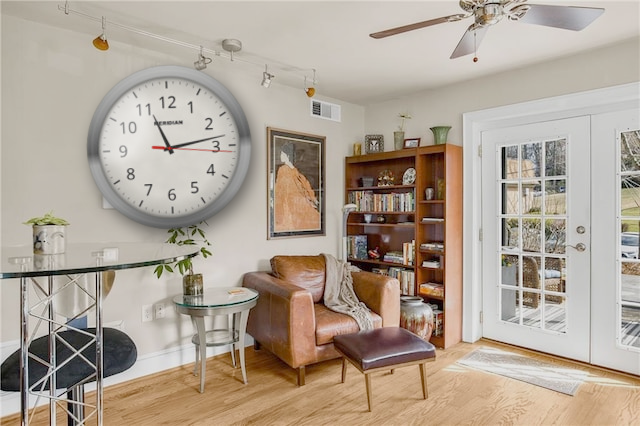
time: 11:13:16
